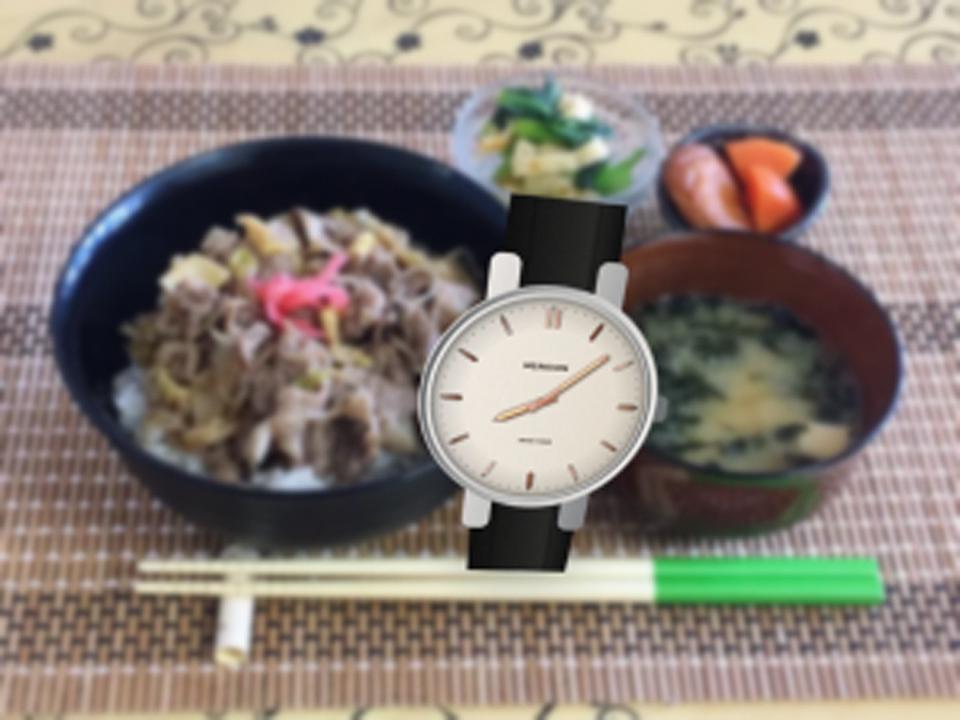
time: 8:08
